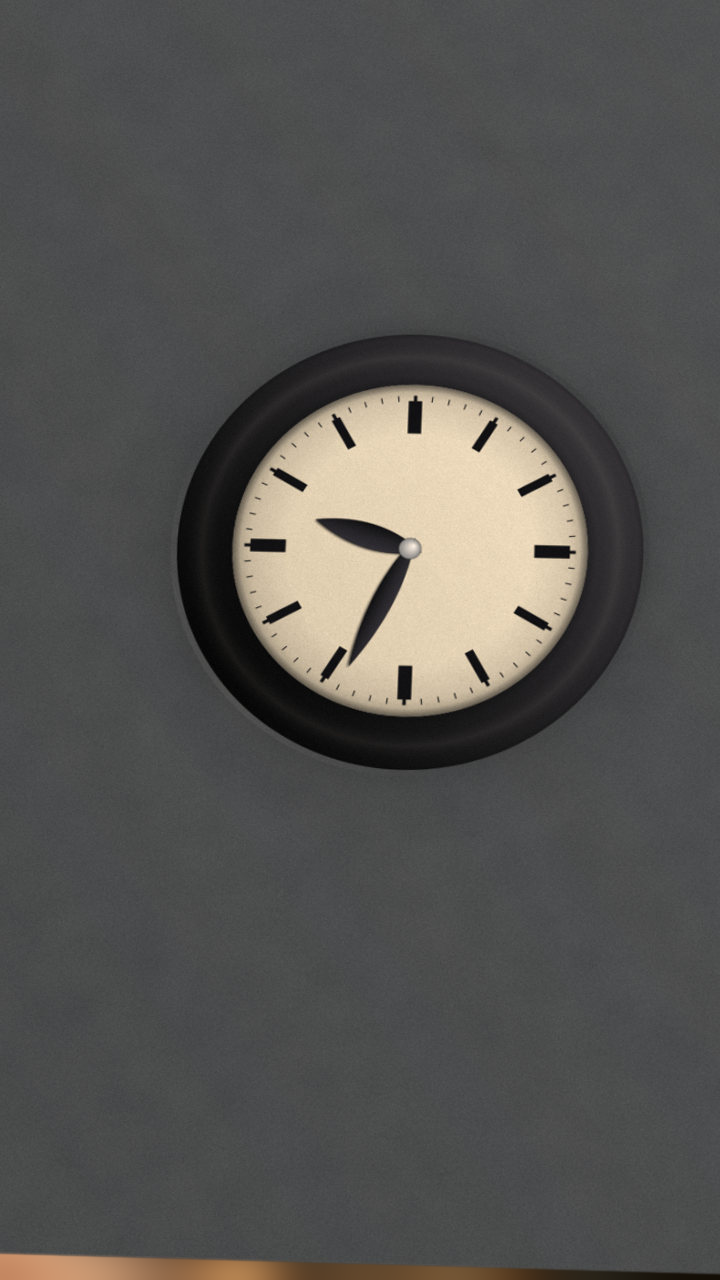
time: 9:34
